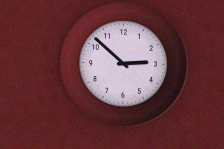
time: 2:52
